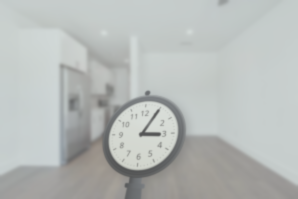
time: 3:05
